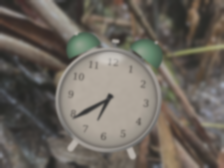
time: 6:39
